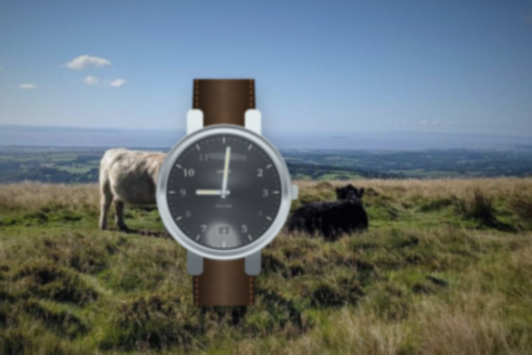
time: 9:01
